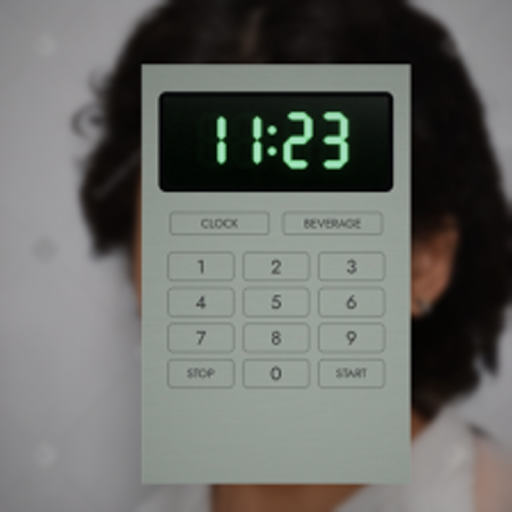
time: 11:23
